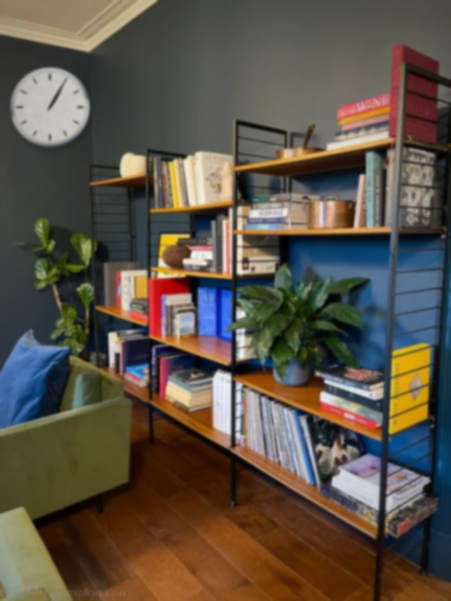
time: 1:05
